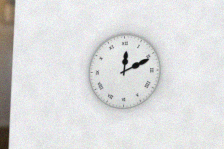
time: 12:11
